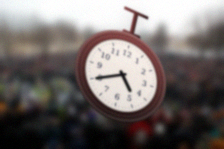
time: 4:40
